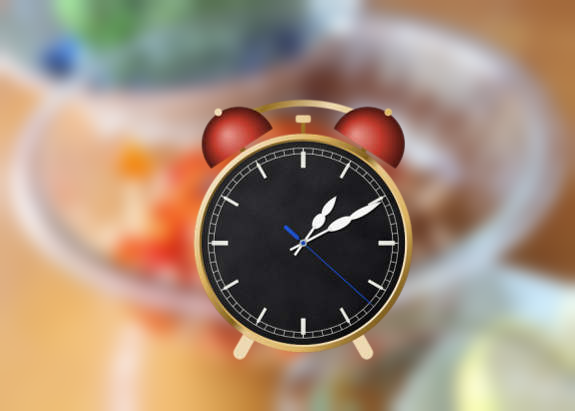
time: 1:10:22
